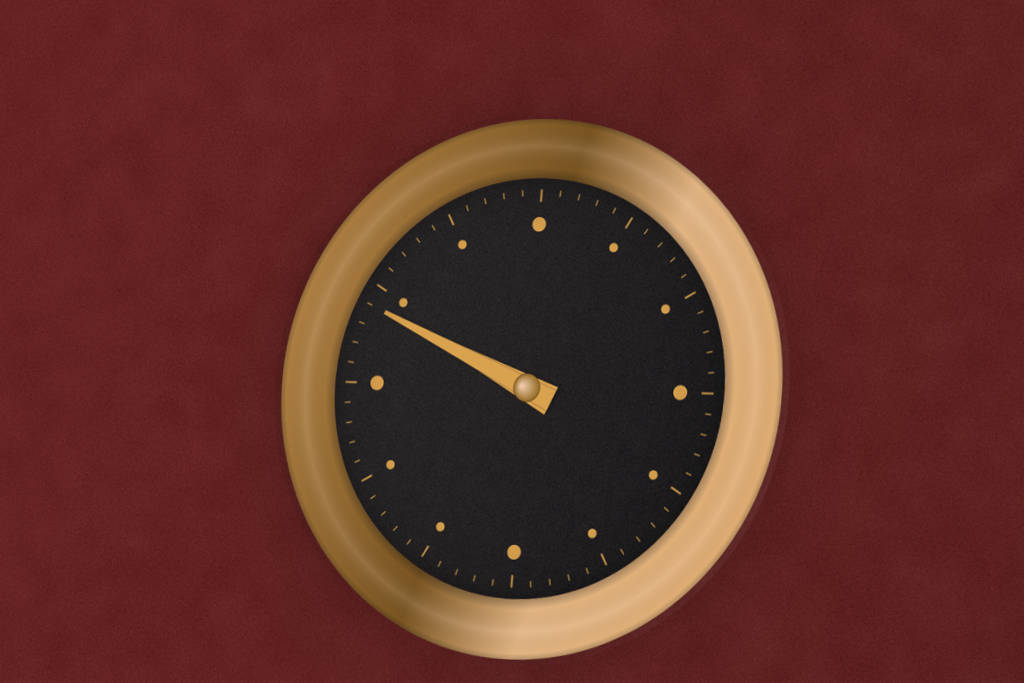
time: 9:49
